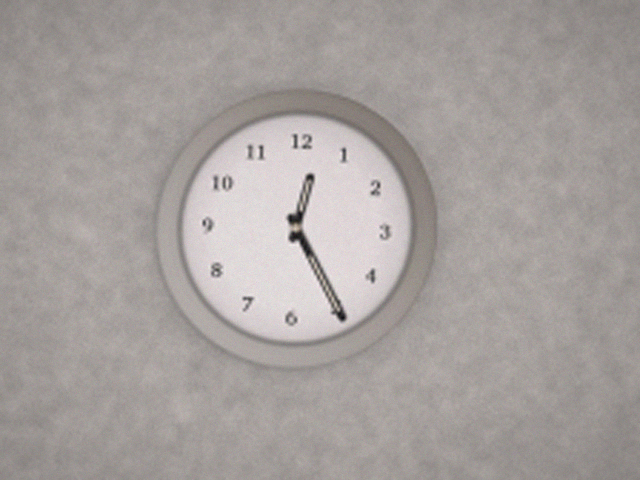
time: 12:25
